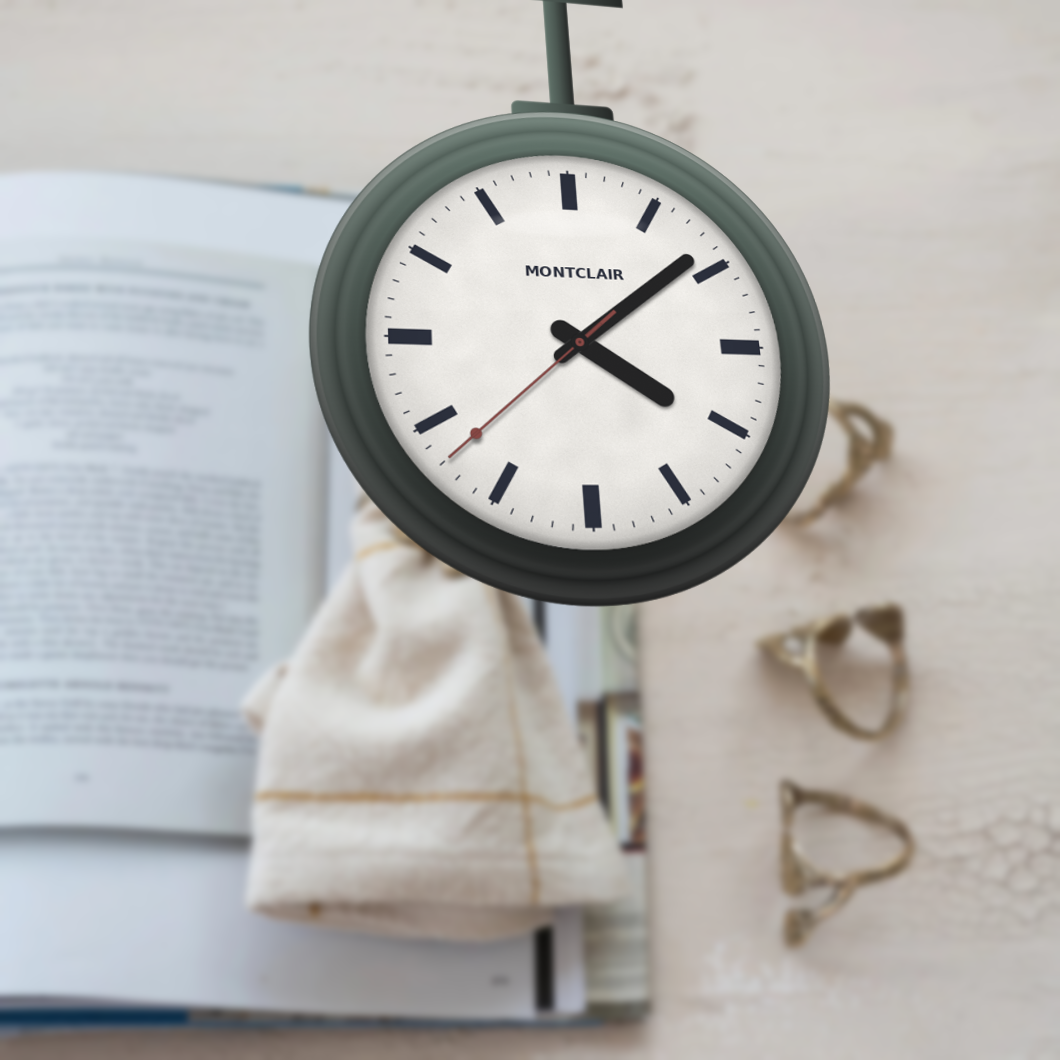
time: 4:08:38
